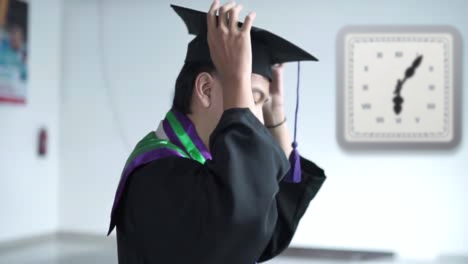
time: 6:06
